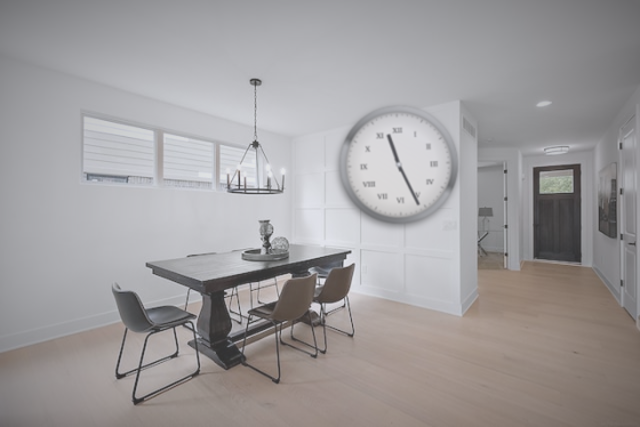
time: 11:26
